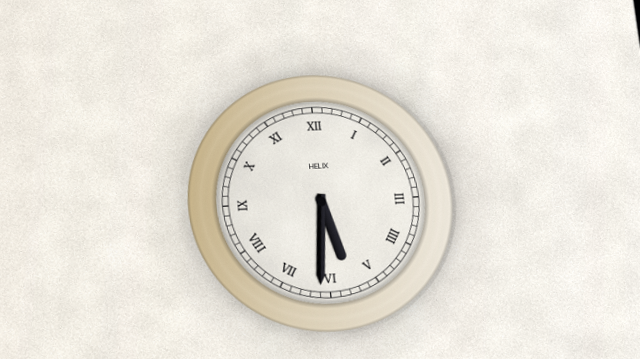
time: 5:31
